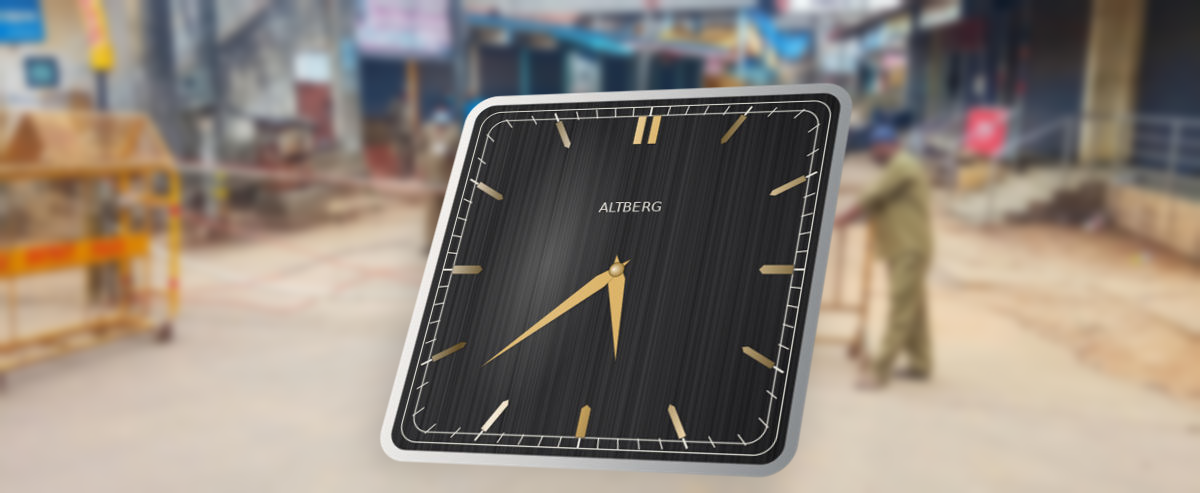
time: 5:38
